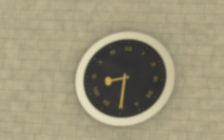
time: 8:30
